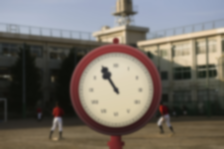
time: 10:55
